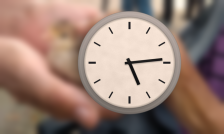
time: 5:14
